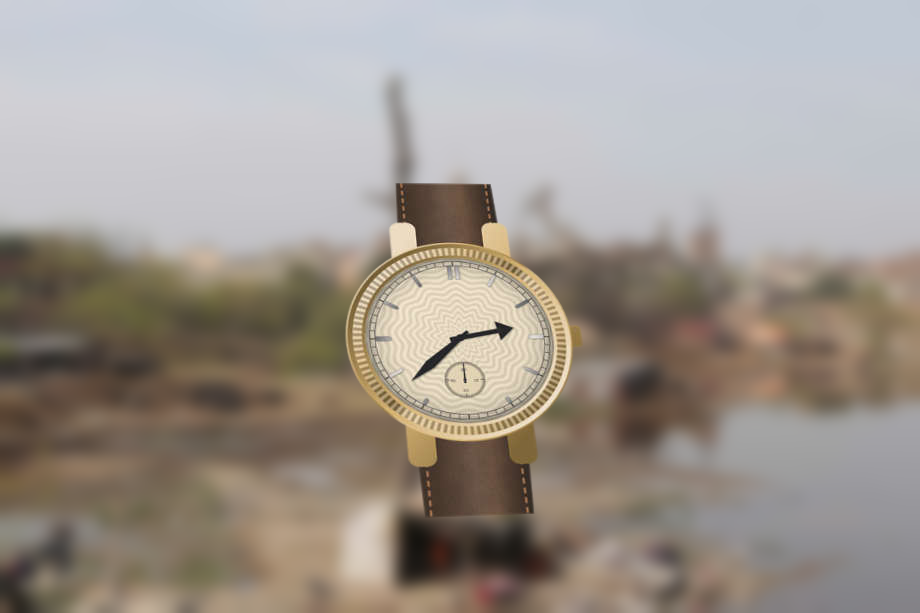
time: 2:38
